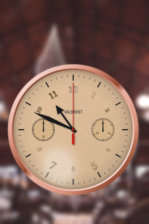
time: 10:49
